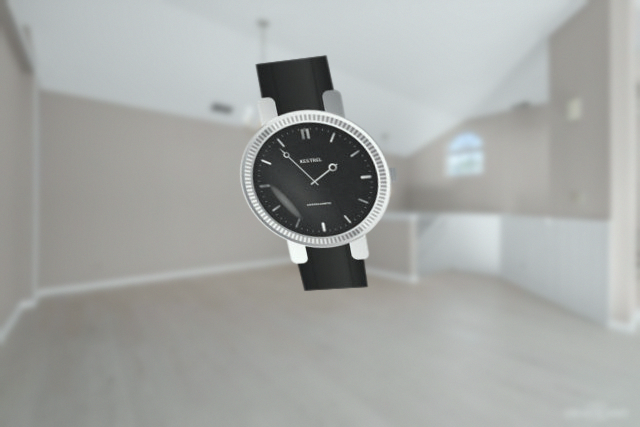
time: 1:54
